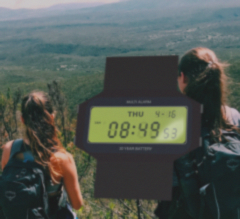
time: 8:49:53
